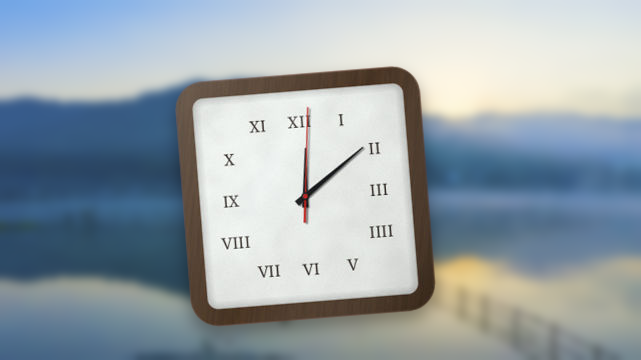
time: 12:09:01
